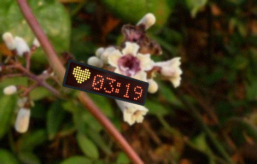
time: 3:19
